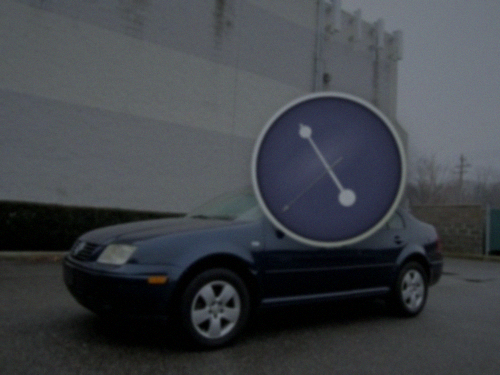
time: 4:54:38
